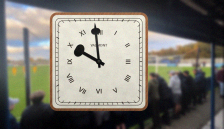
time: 9:59
